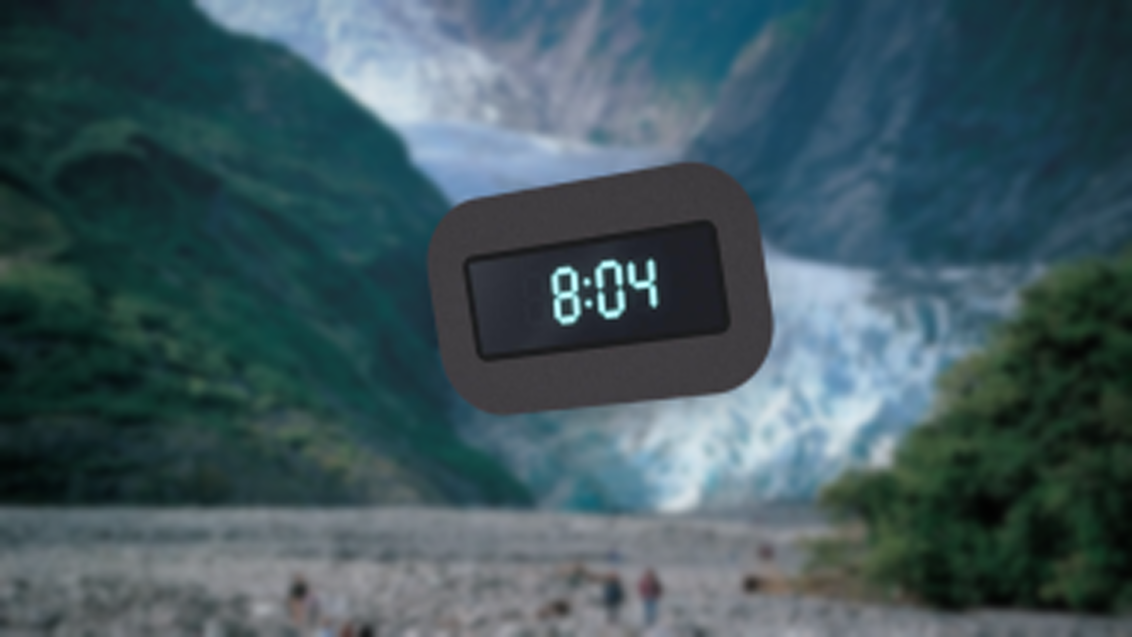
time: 8:04
